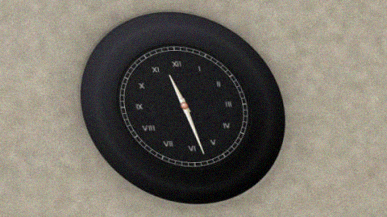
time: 11:28
